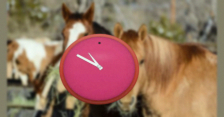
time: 10:50
